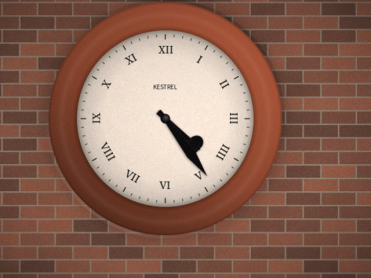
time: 4:24
